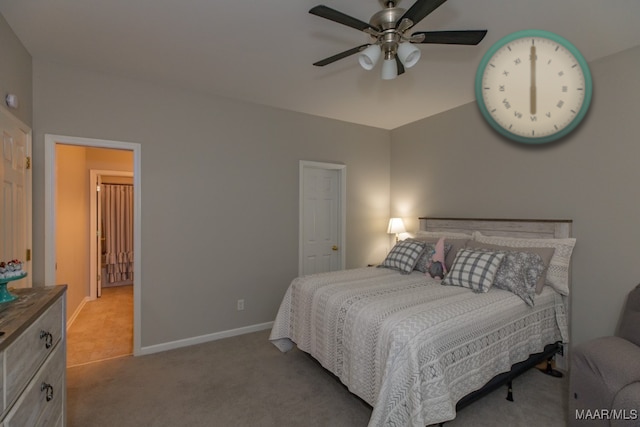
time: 6:00
